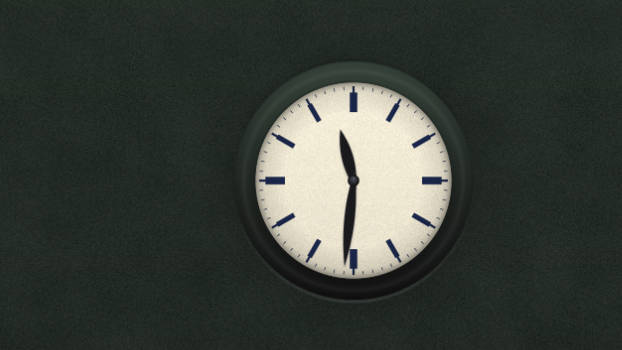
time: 11:31
